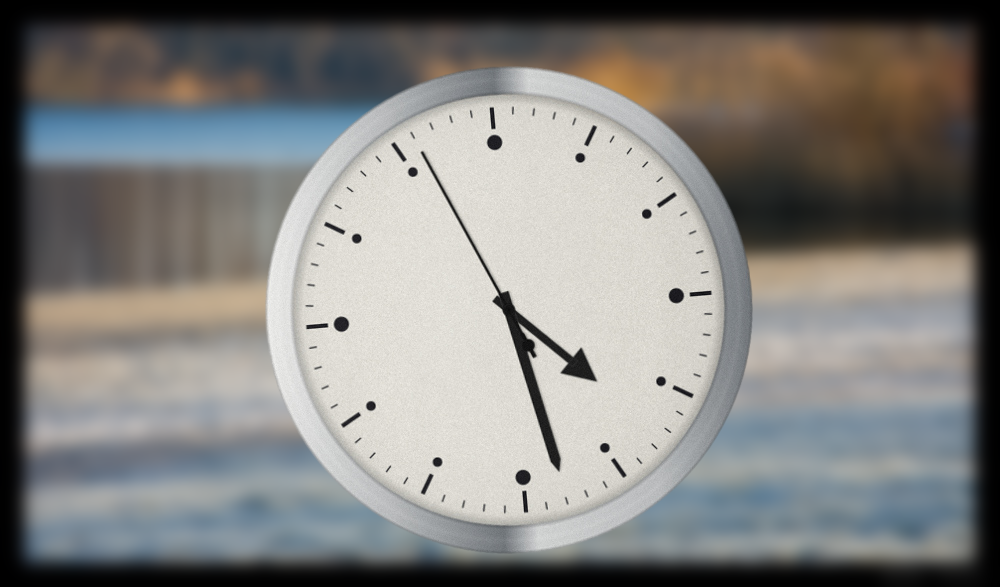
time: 4:27:56
